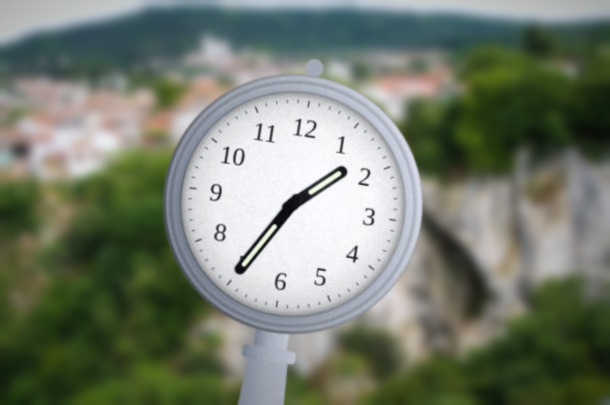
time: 1:35
